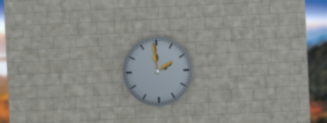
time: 1:59
